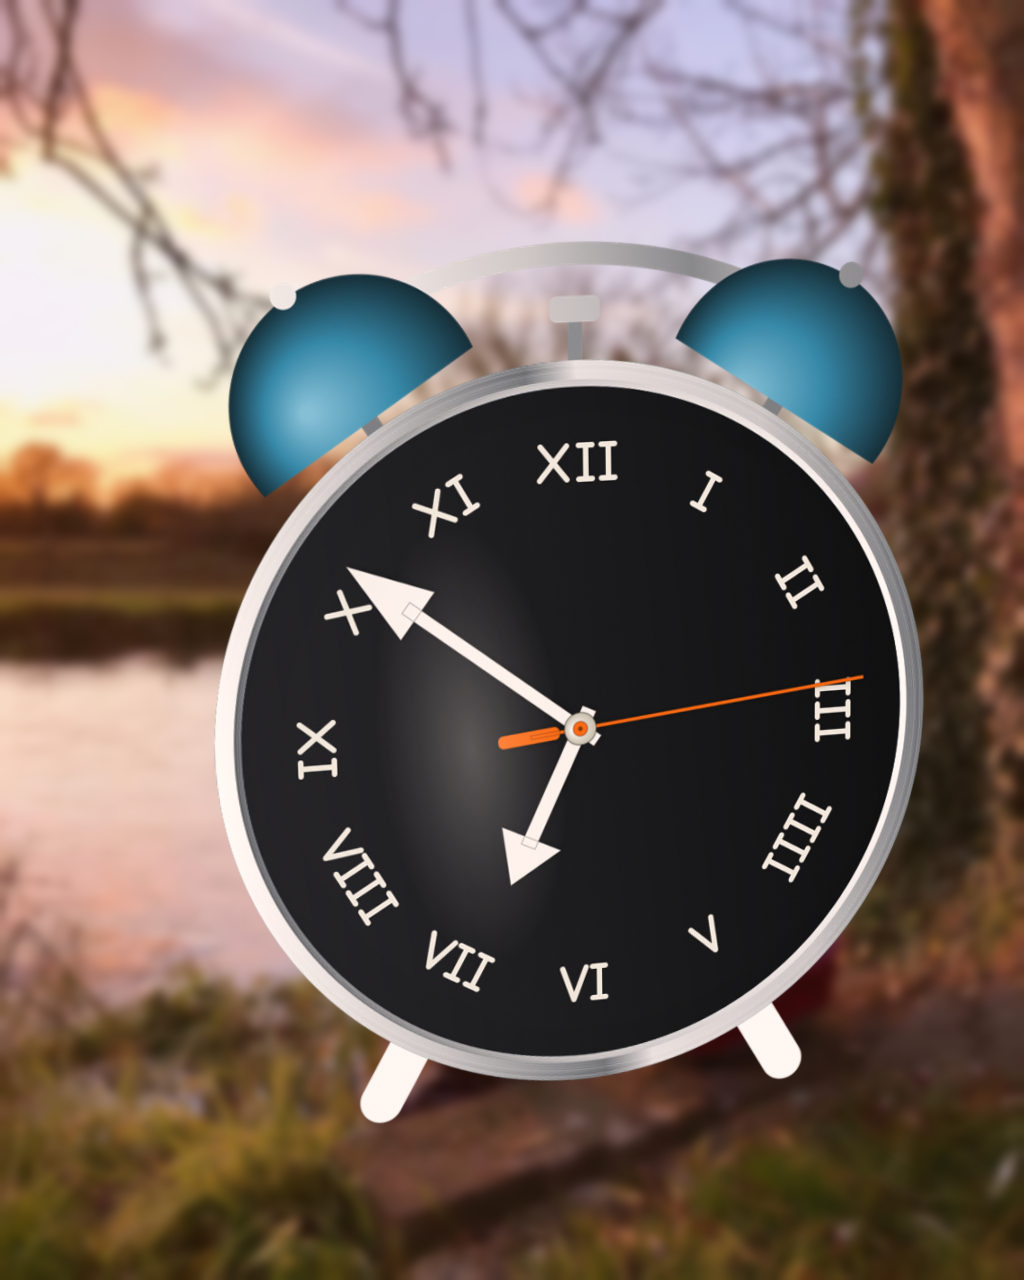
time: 6:51:14
